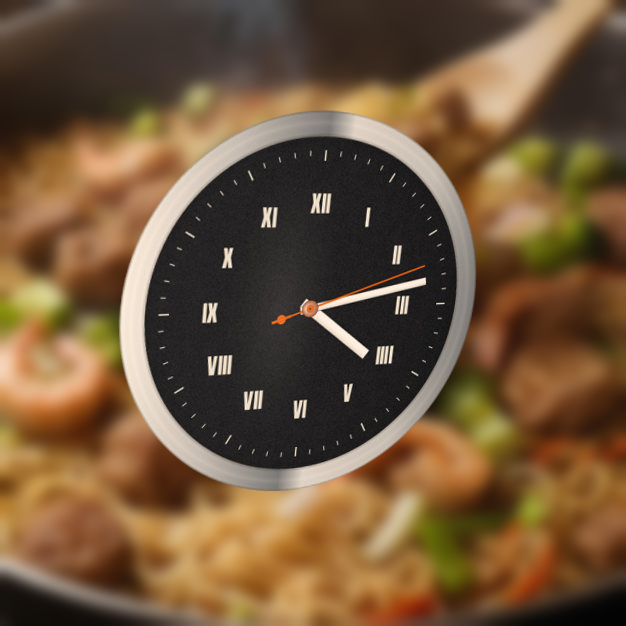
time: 4:13:12
